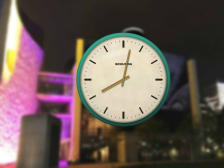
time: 8:02
